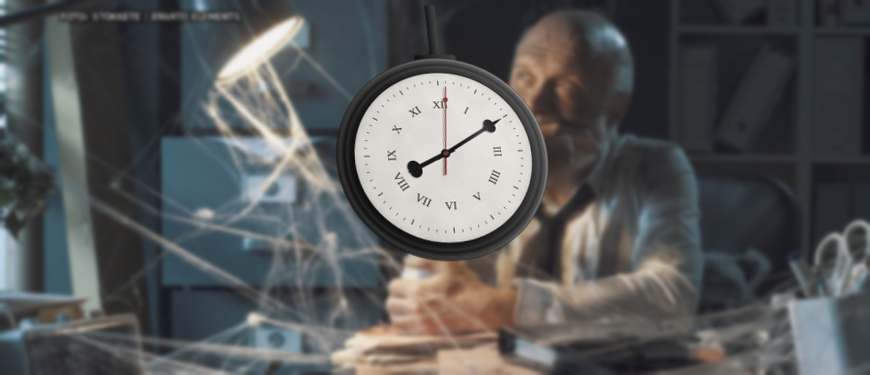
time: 8:10:01
